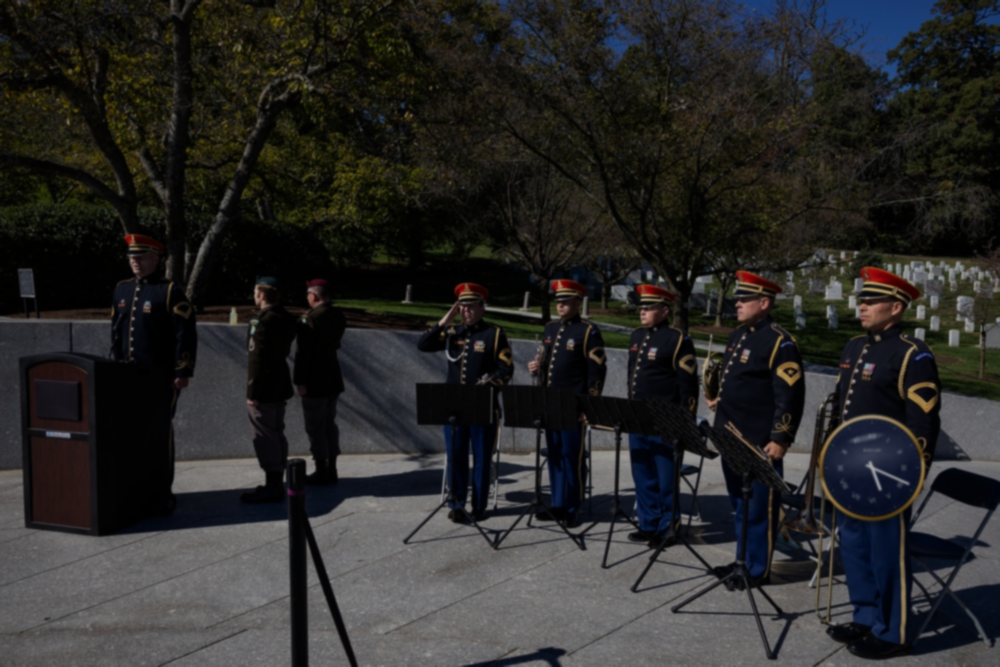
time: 5:19
